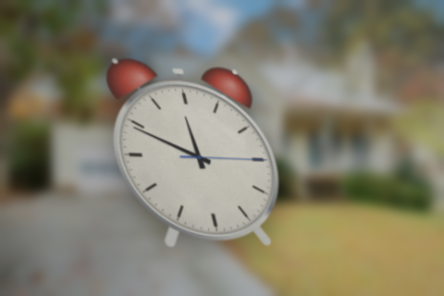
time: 11:49:15
